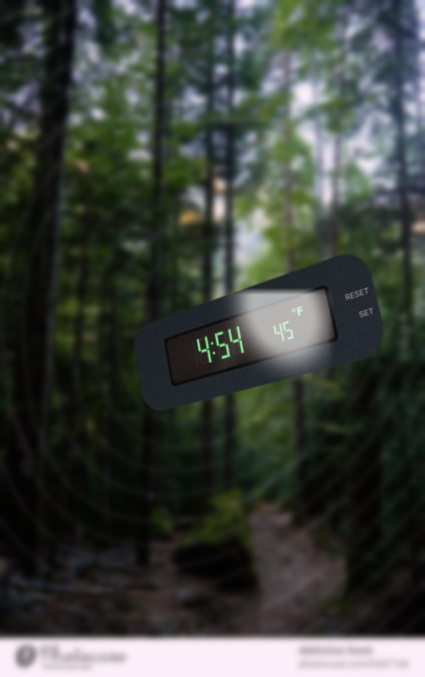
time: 4:54
